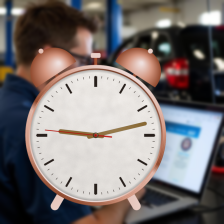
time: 9:12:46
